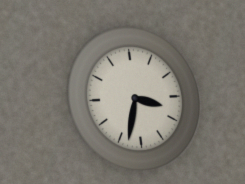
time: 3:33
